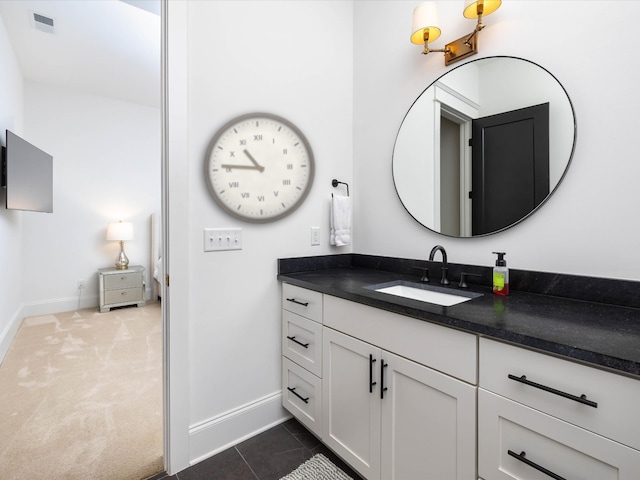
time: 10:46
